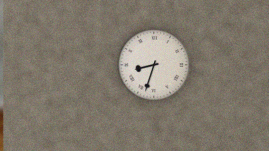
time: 8:33
